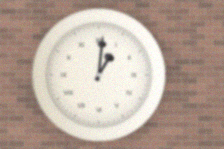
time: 1:01
